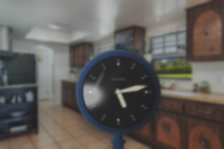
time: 5:13
